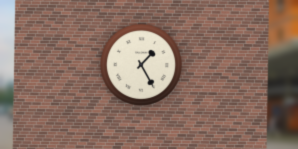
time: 1:25
